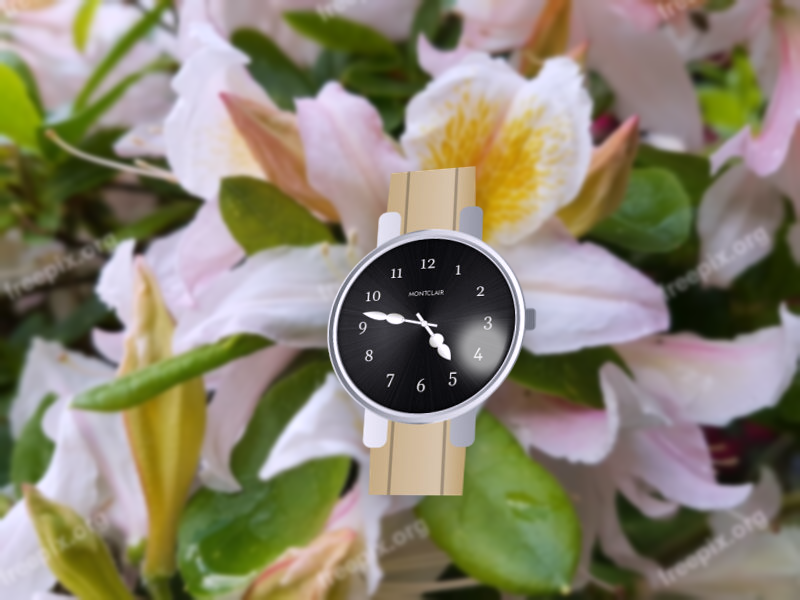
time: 4:47
